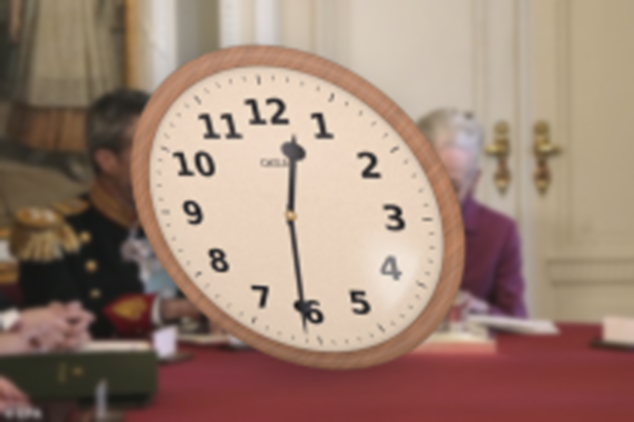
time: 12:31
